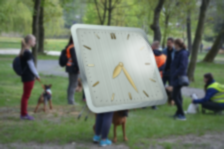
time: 7:27
